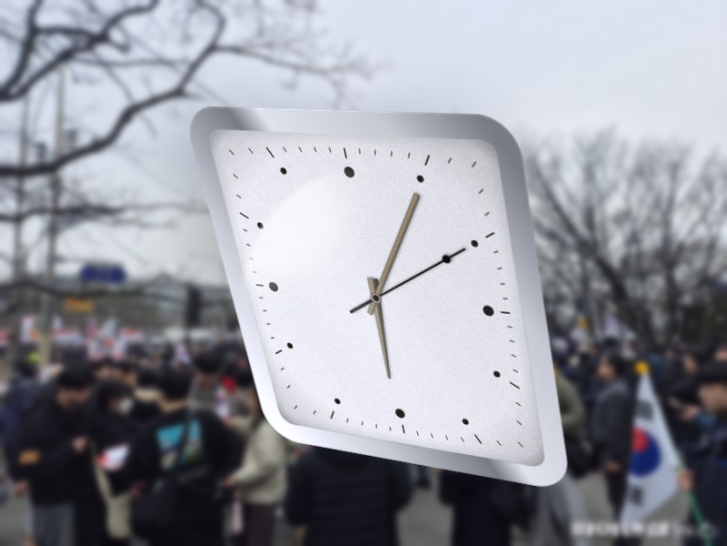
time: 6:05:10
